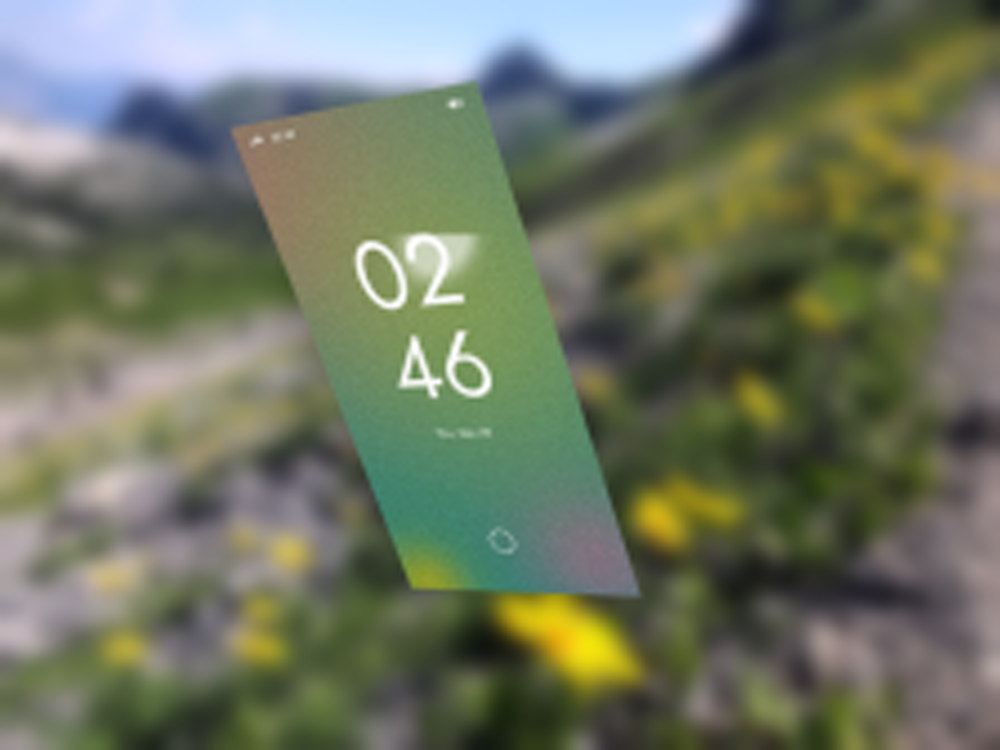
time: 2:46
